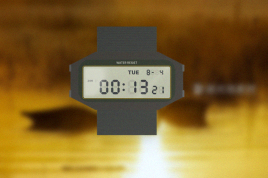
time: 0:13:21
